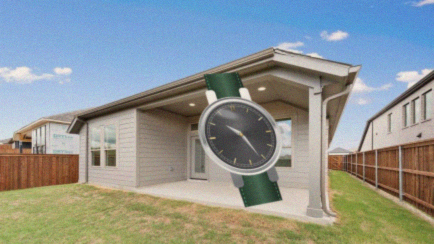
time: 10:26
